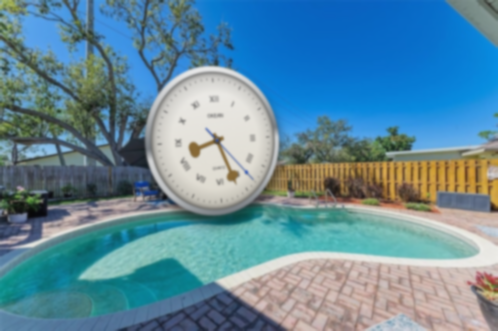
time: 8:26:23
